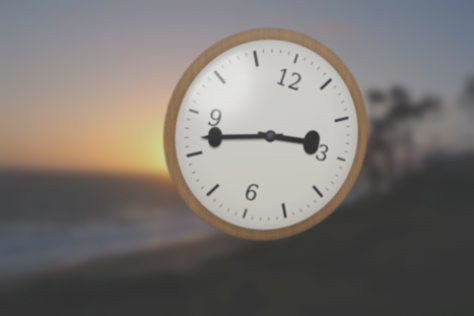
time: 2:42
